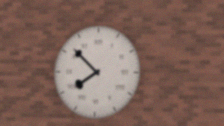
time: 7:52
